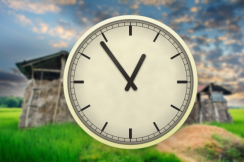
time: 12:54
